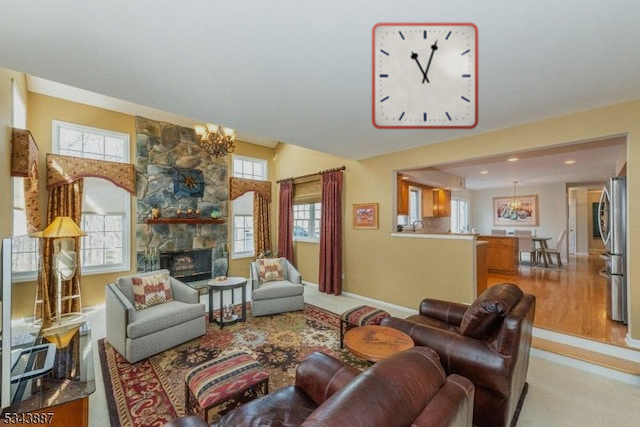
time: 11:03
